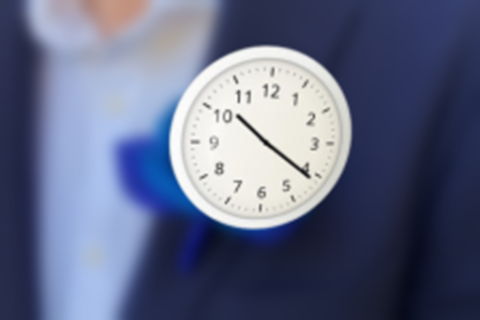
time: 10:21
